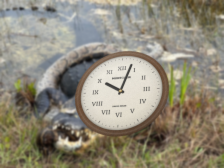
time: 10:03
